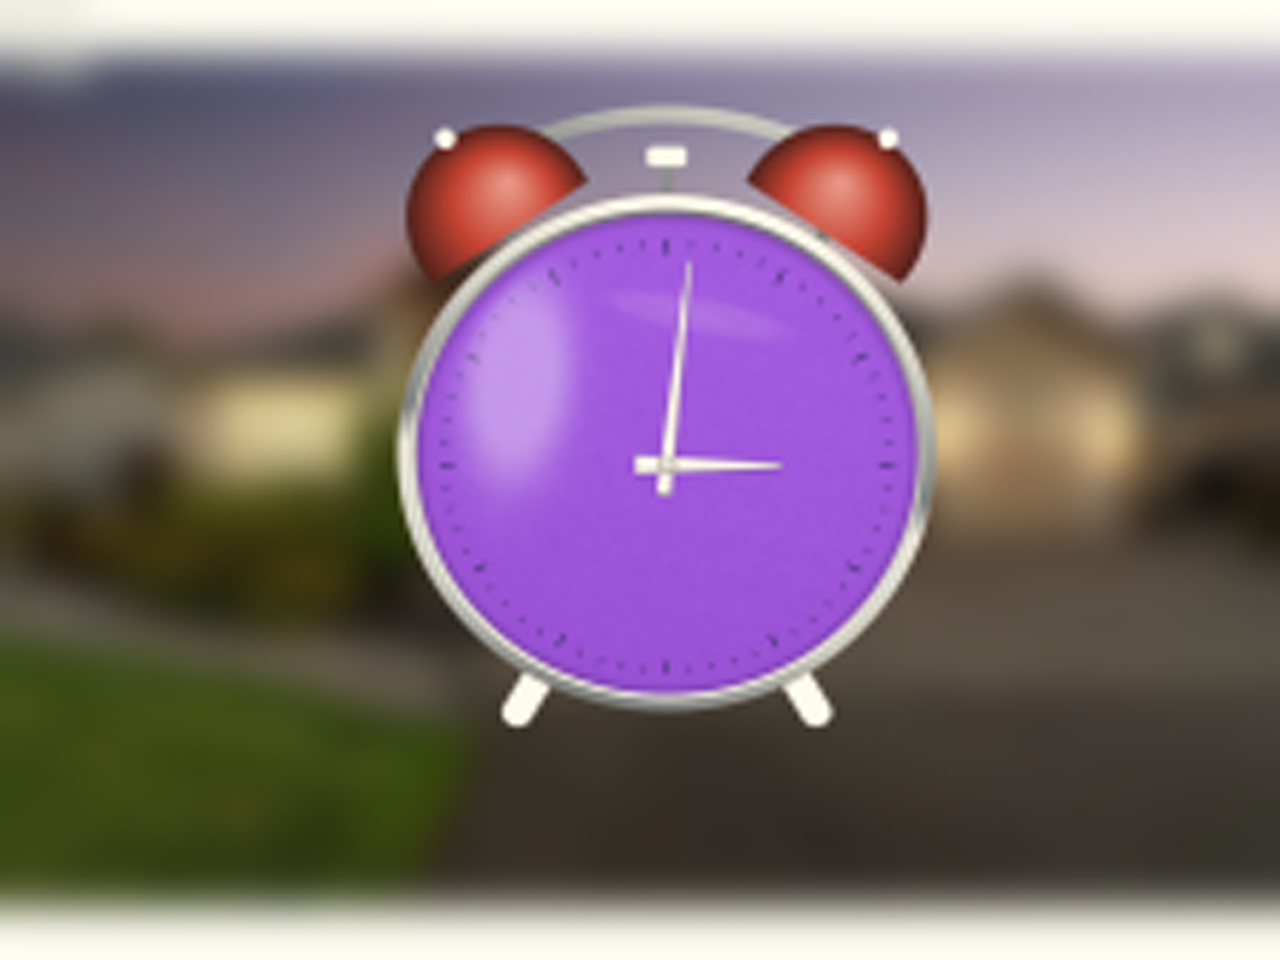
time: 3:01
